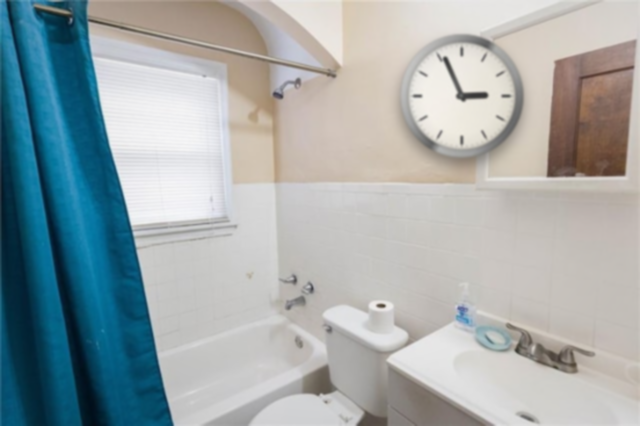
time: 2:56
